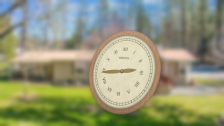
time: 2:44
